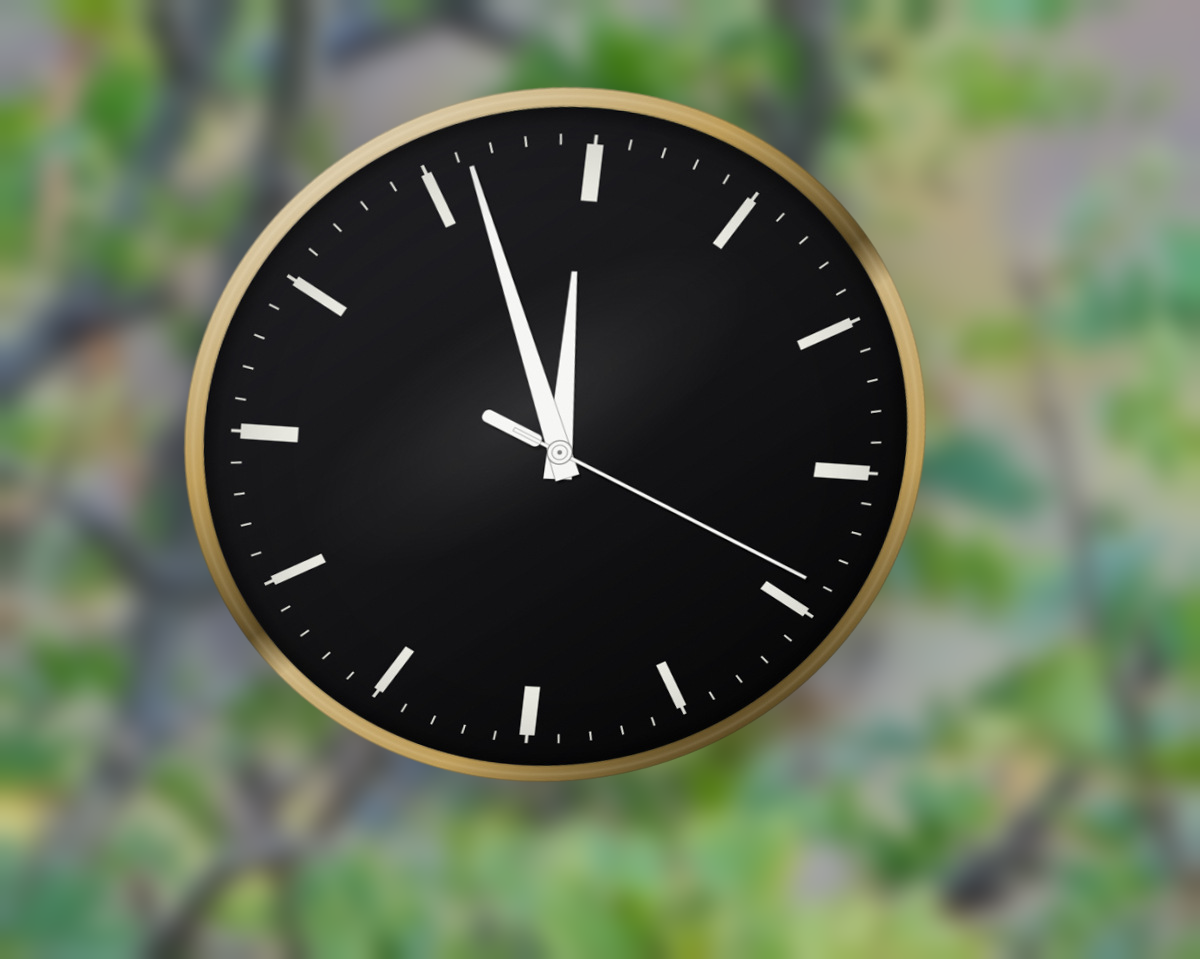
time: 11:56:19
